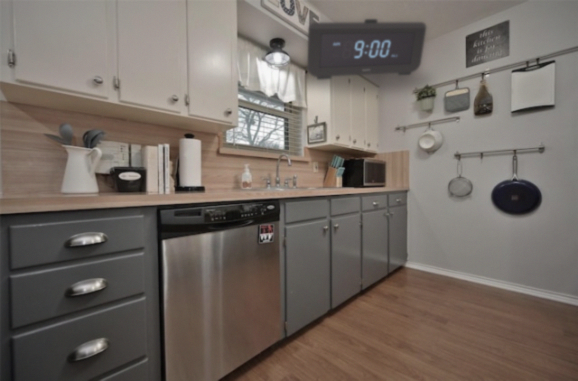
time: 9:00
